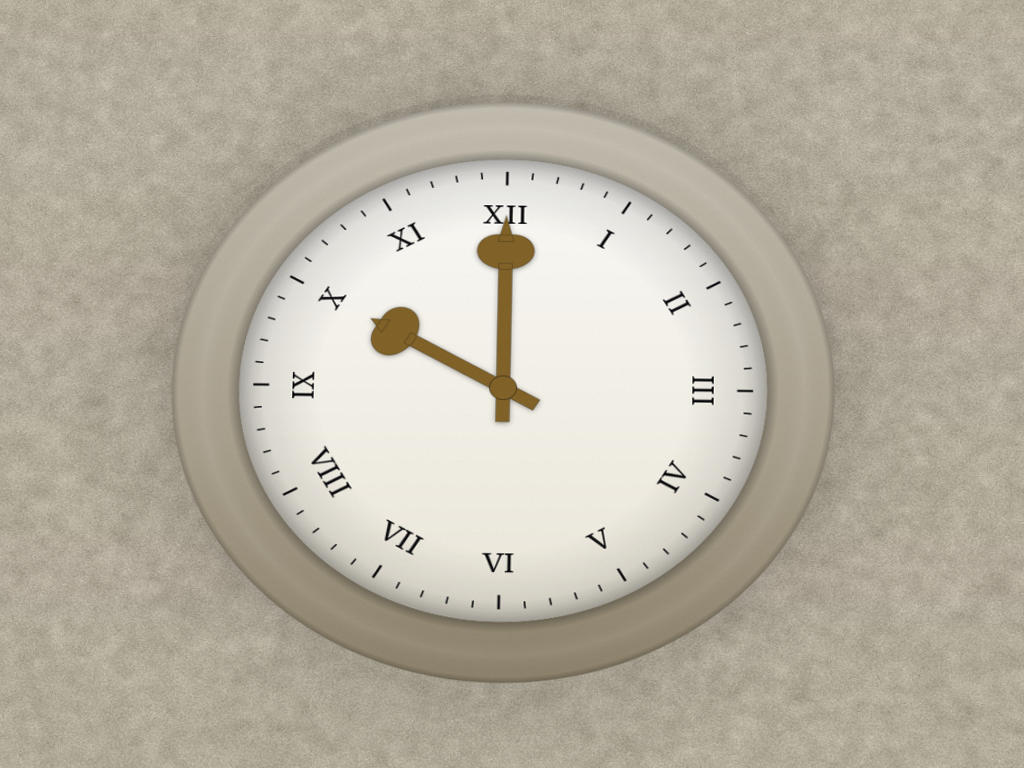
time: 10:00
